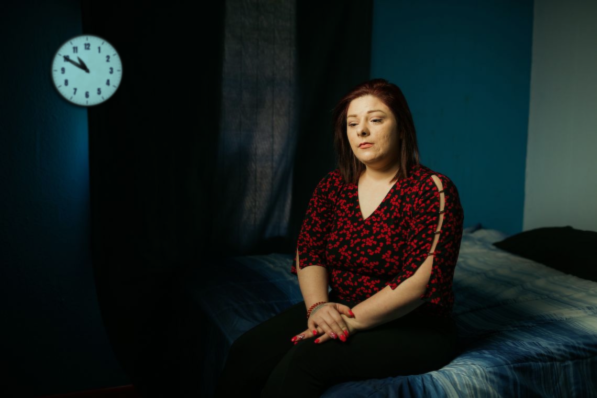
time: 10:50
